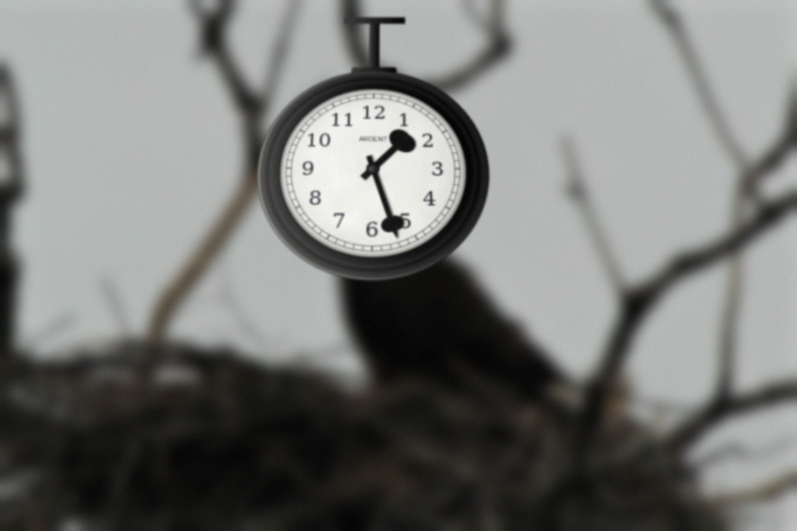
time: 1:27
